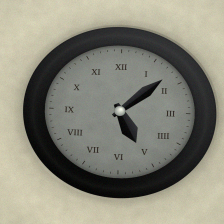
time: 5:08
